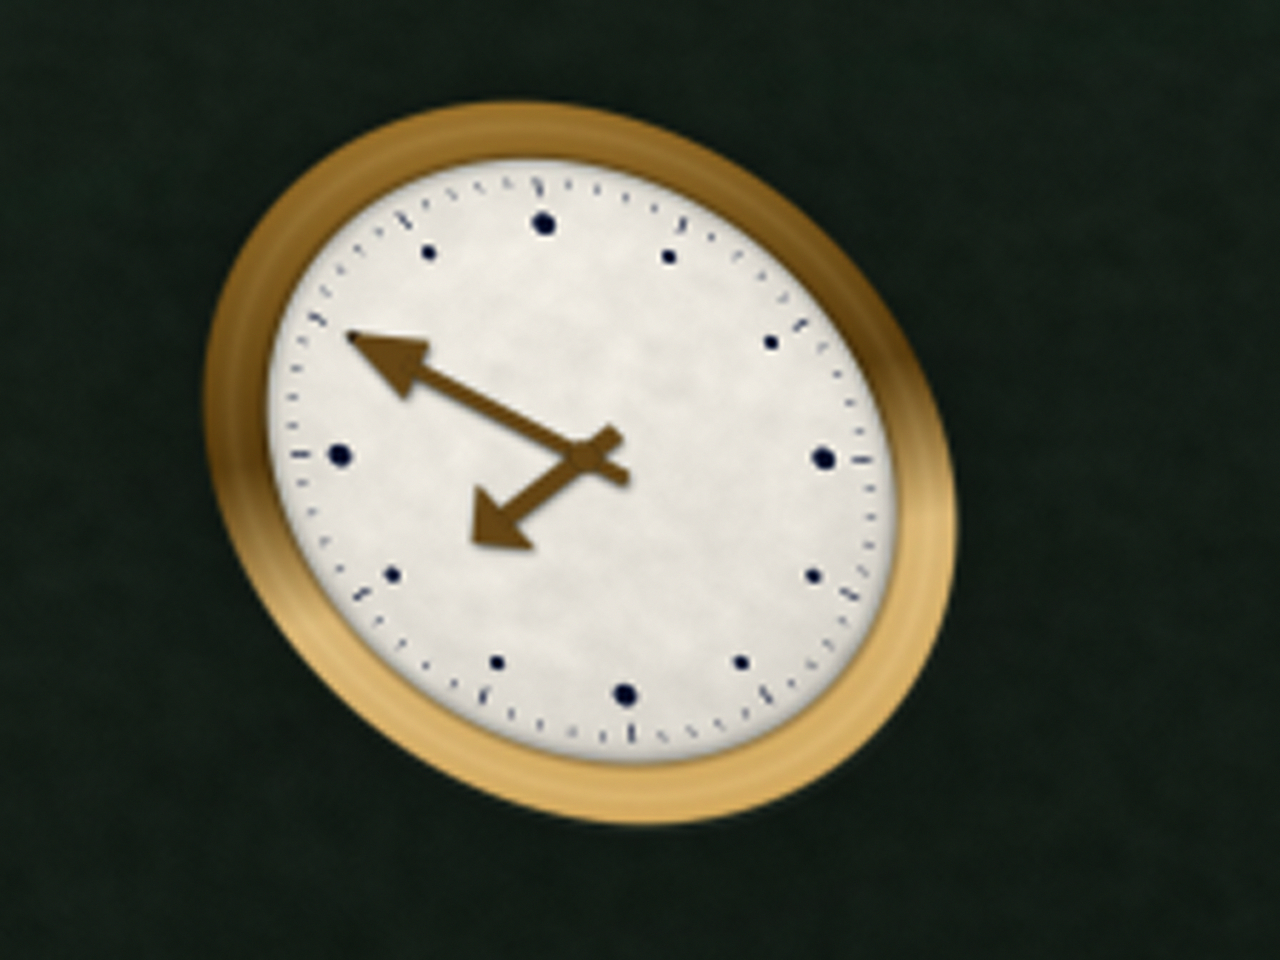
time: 7:50
